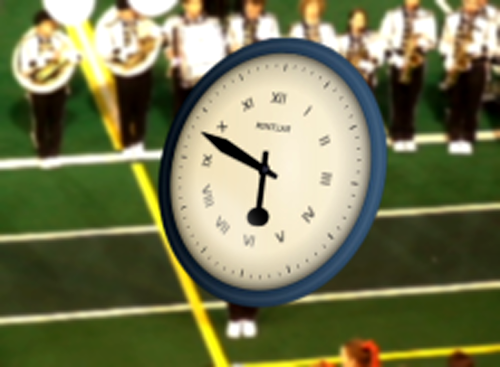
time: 5:48
